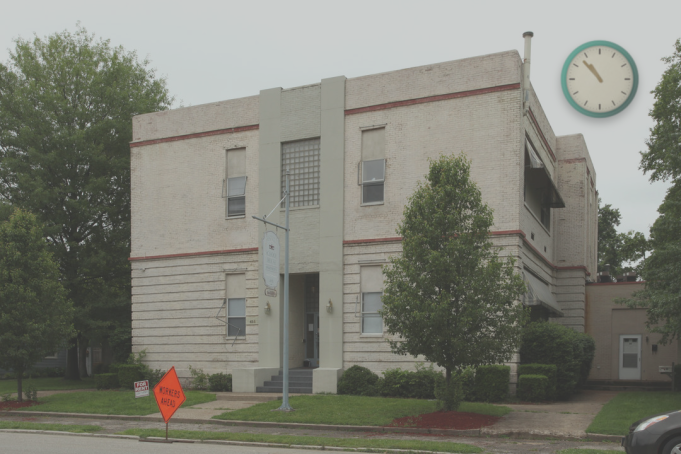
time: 10:53
